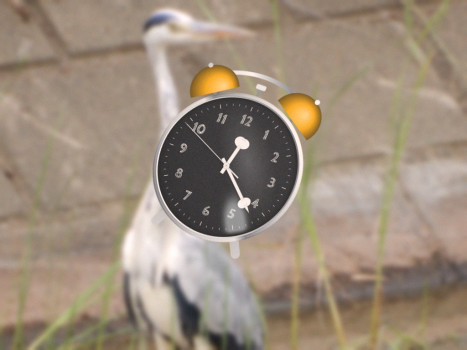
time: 12:21:49
